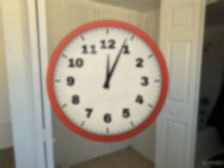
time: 12:04
